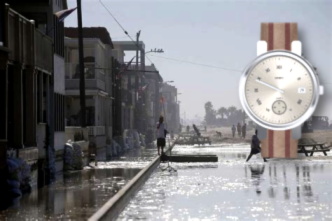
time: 9:49
